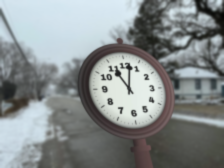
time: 11:02
